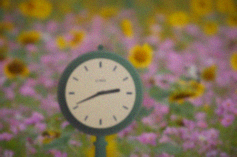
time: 2:41
